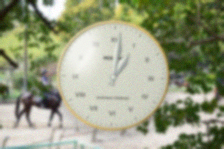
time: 1:01
